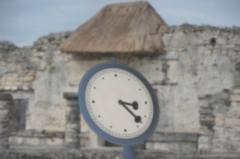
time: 3:23
